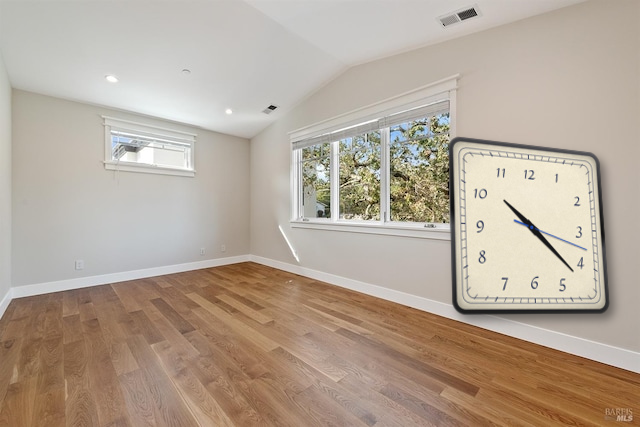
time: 10:22:18
